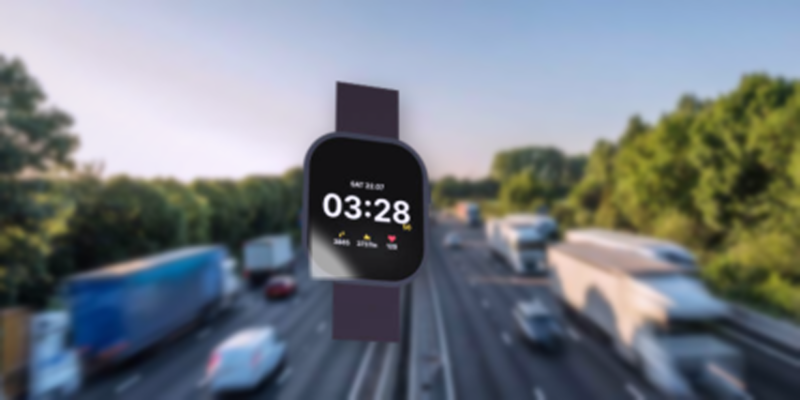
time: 3:28
